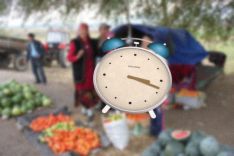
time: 3:18
